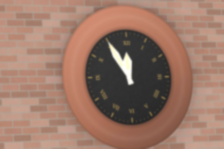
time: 11:55
